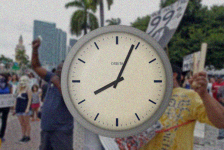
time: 8:04
